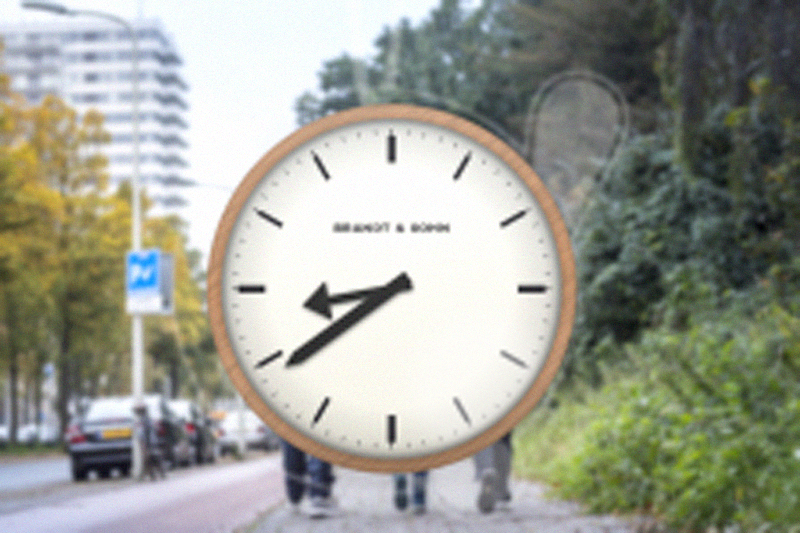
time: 8:39
